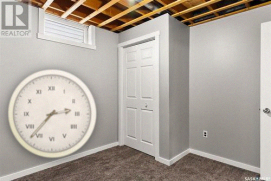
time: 2:37
